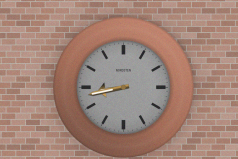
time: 8:43
